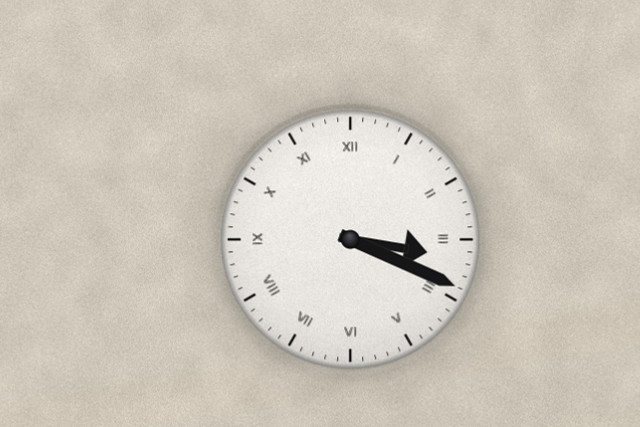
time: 3:19
